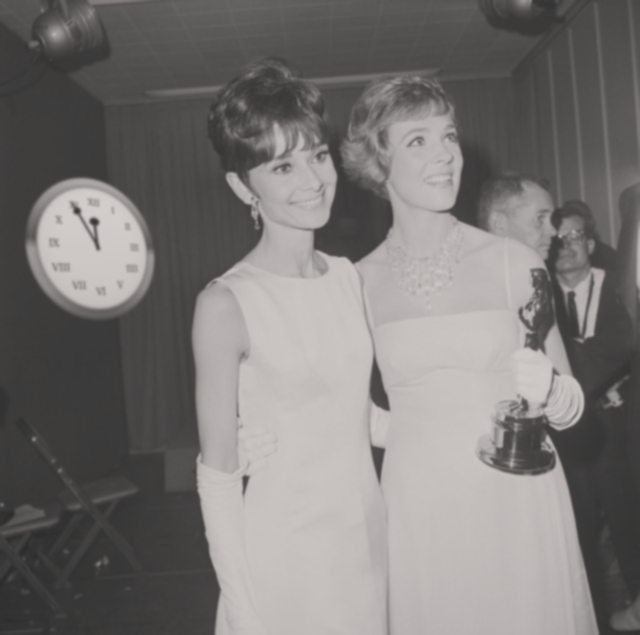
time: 11:55
